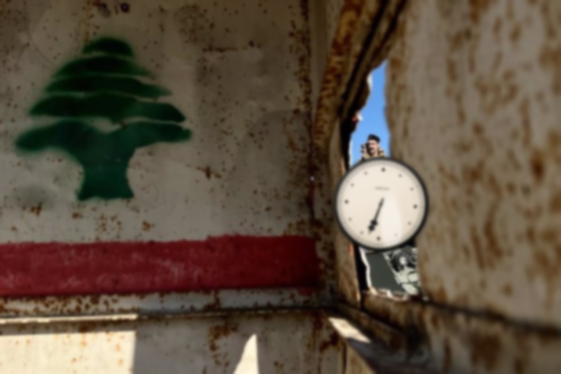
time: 6:33
